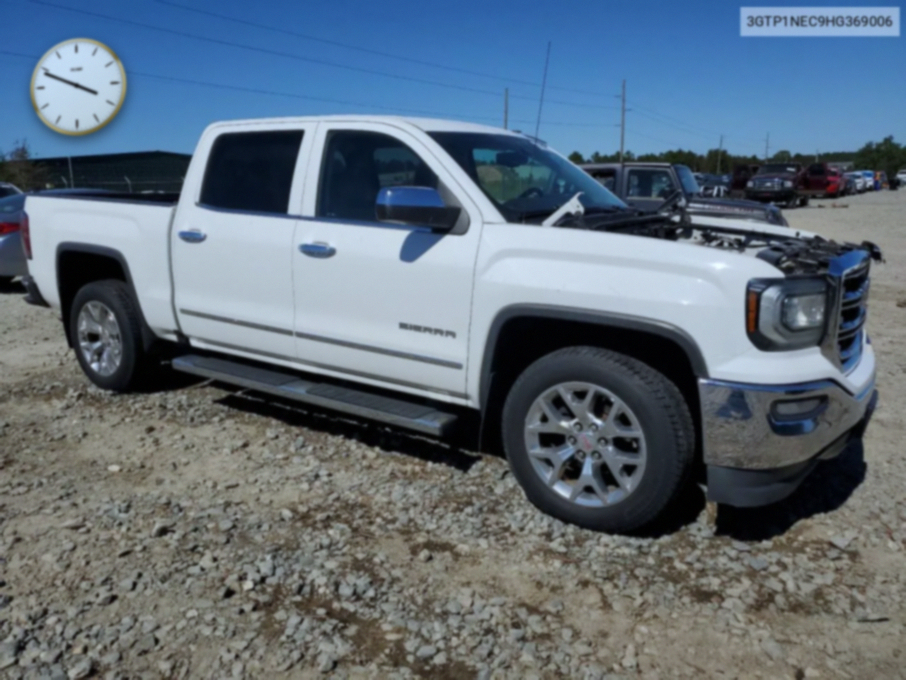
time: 3:49
